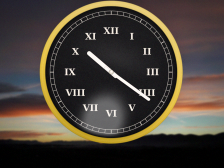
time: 10:21
